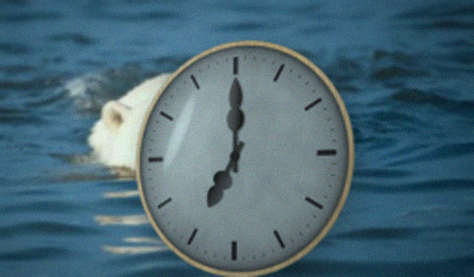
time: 7:00
